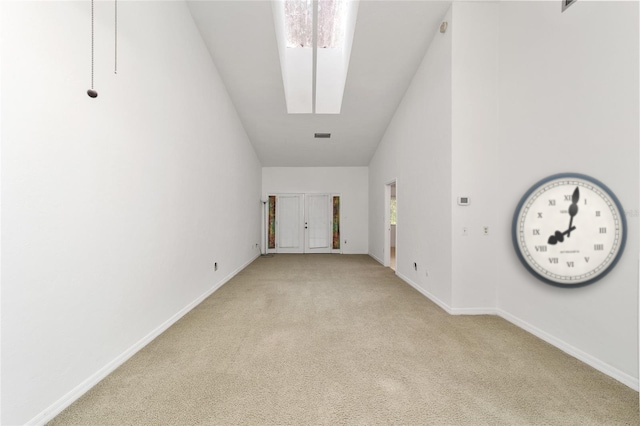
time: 8:02
